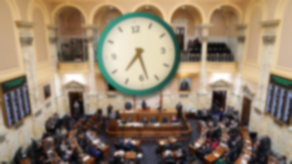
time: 7:28
